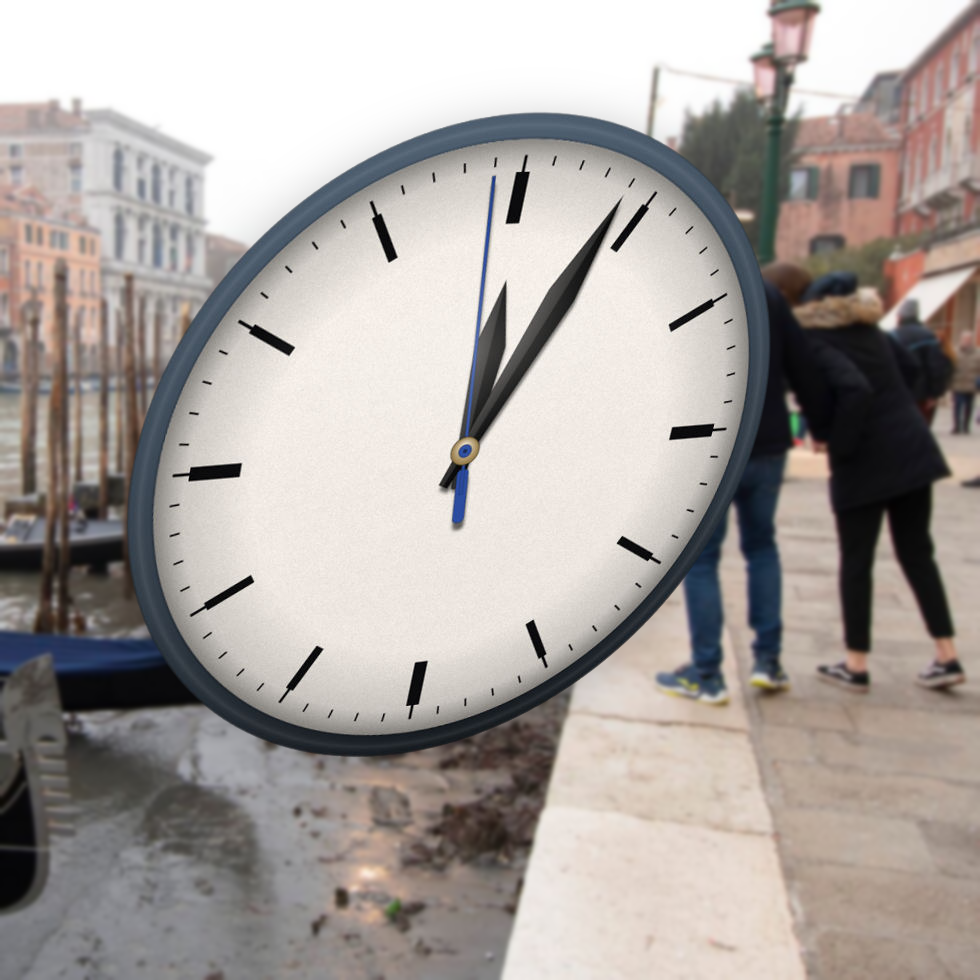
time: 12:03:59
